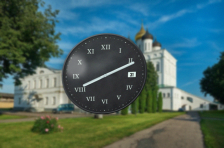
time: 8:11
